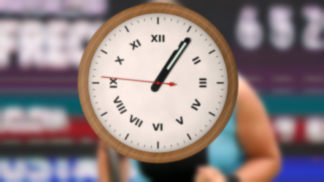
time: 1:05:46
